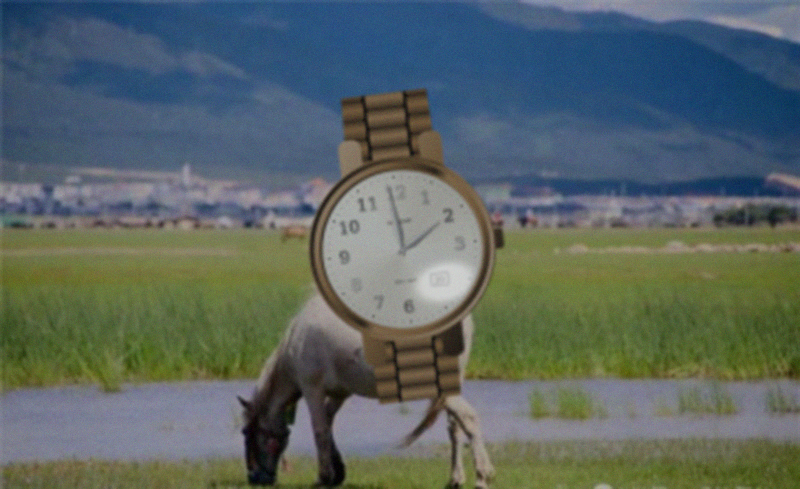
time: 1:59
